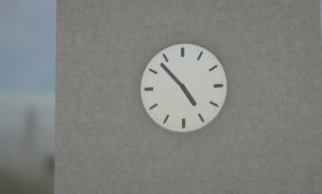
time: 4:53
